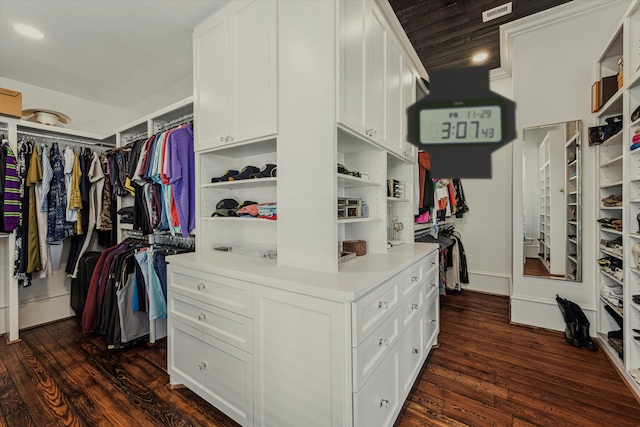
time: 3:07
